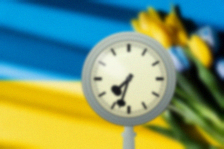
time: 7:33
